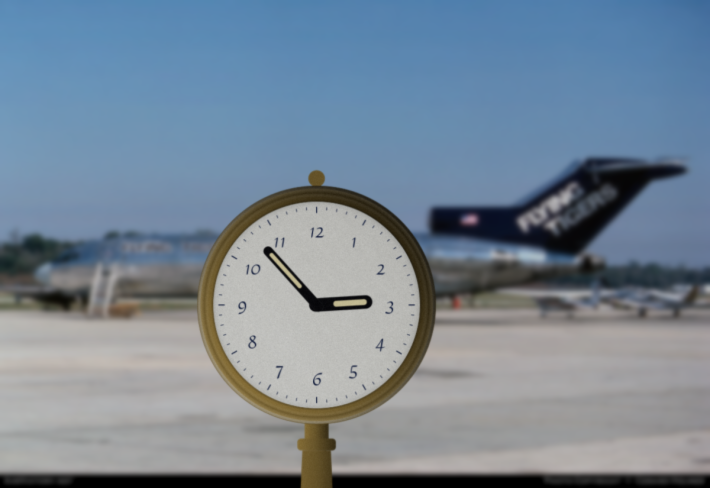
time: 2:53
